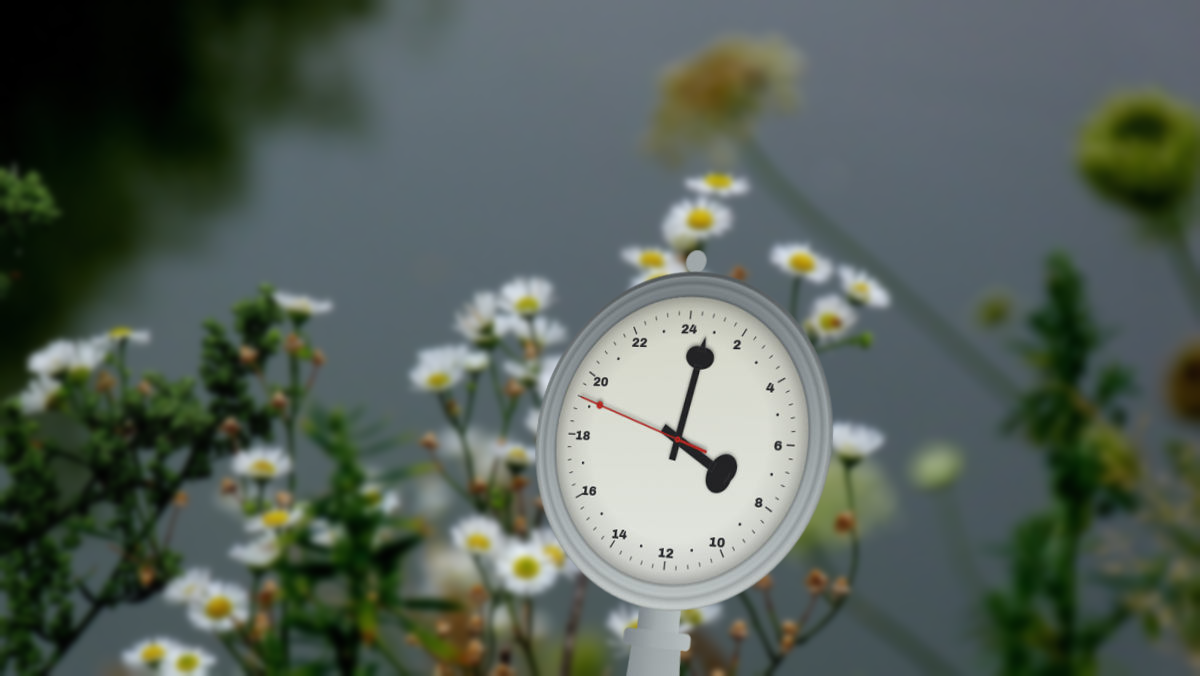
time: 8:01:48
